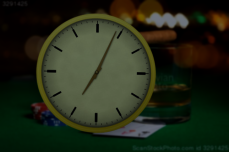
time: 7:04
